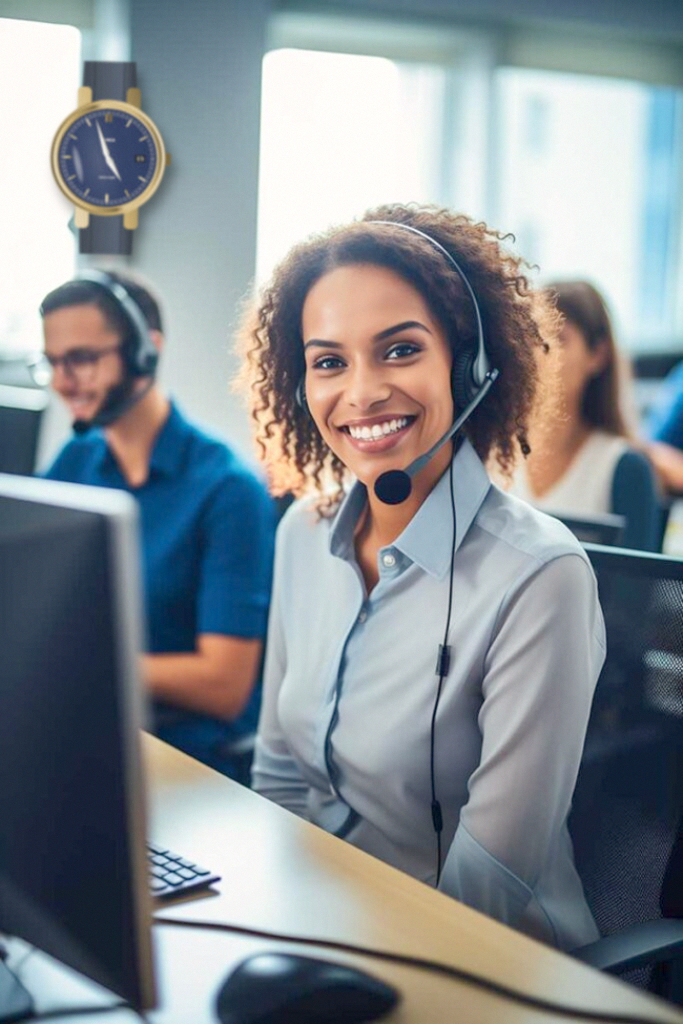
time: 4:57
